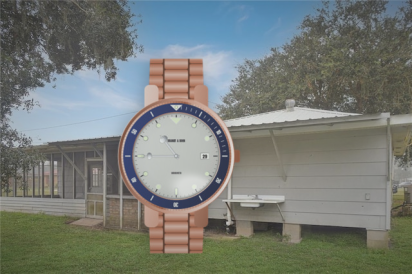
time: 10:45
